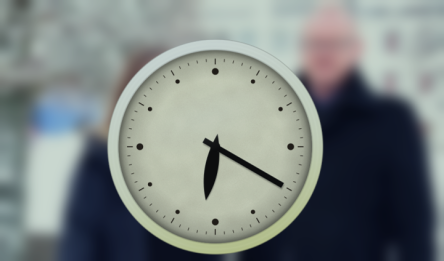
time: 6:20
